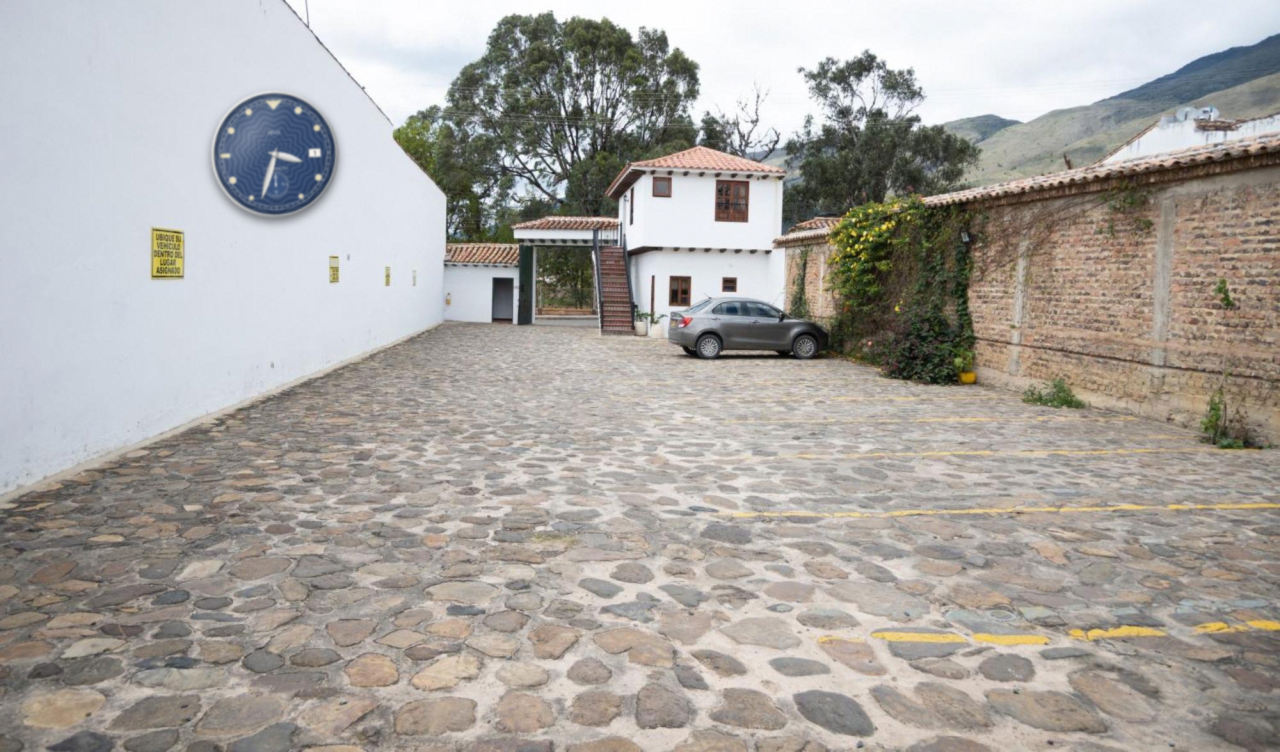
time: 3:33
